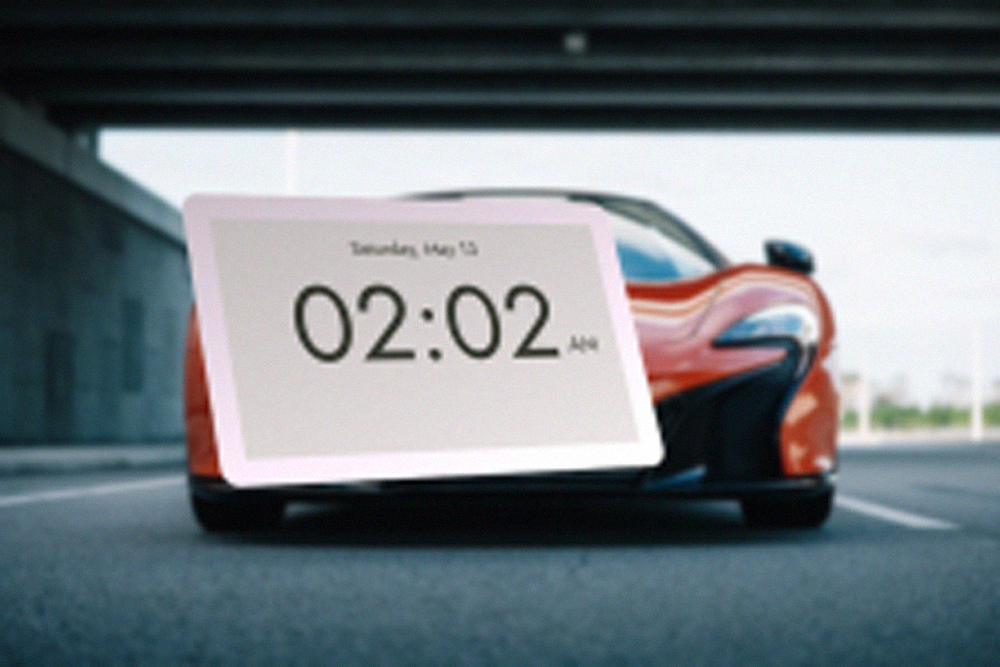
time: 2:02
